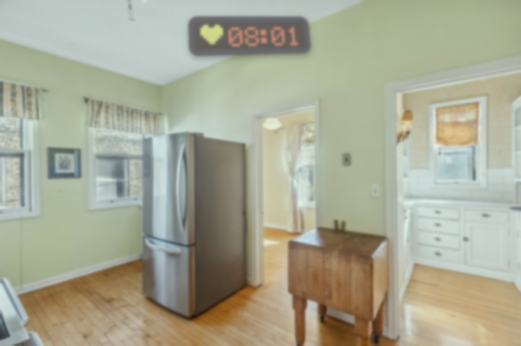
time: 8:01
